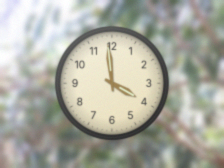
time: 3:59
